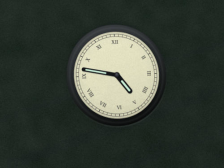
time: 4:47
